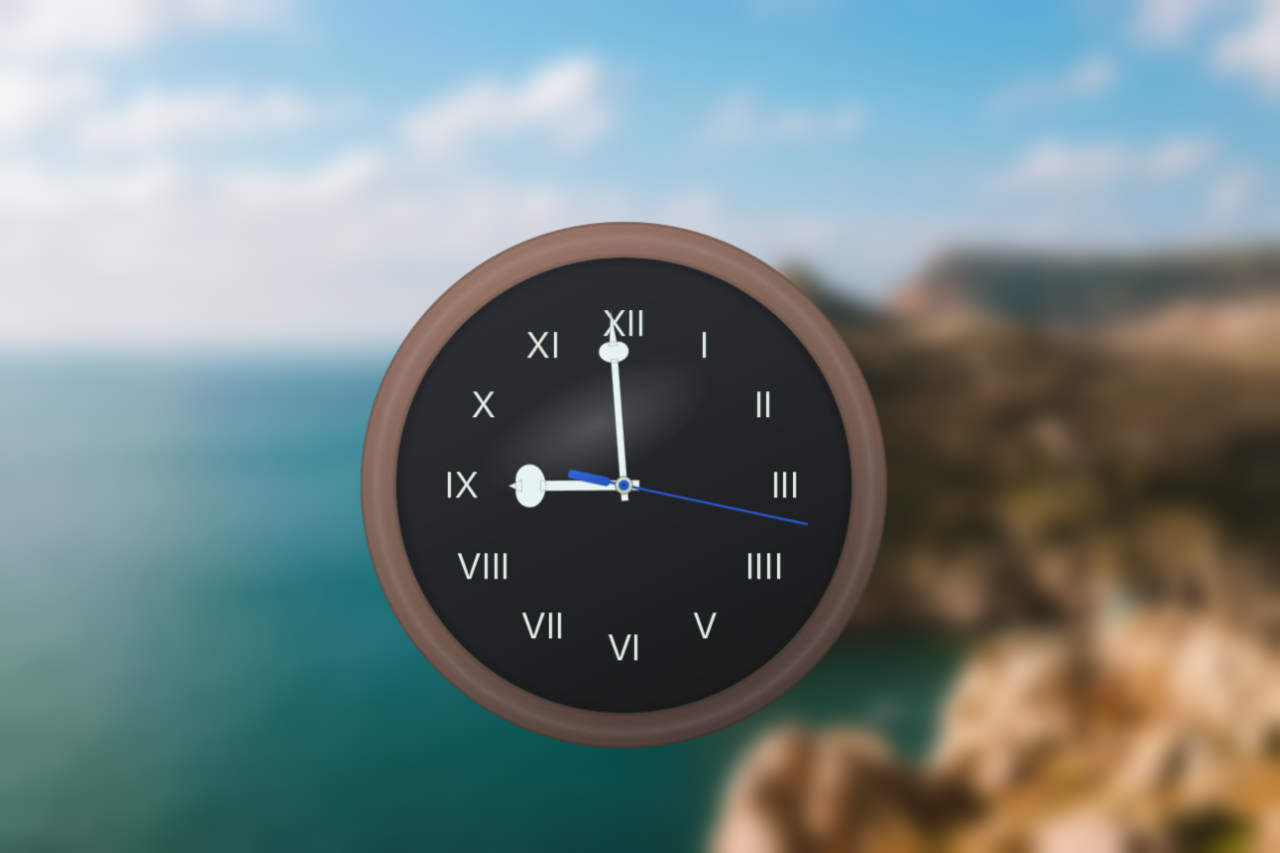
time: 8:59:17
